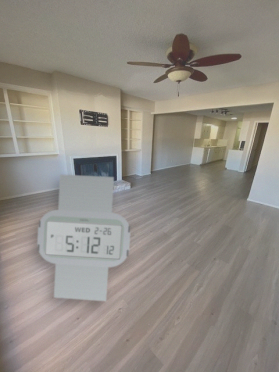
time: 5:12
